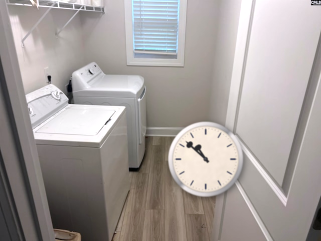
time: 10:52
